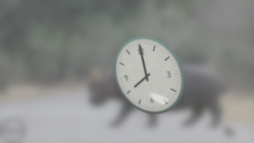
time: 8:00
